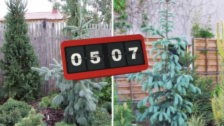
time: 5:07
